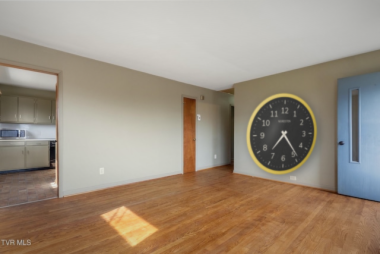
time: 7:24
